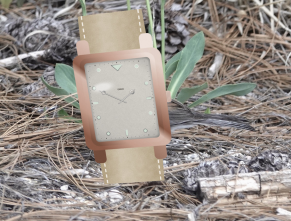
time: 1:50
